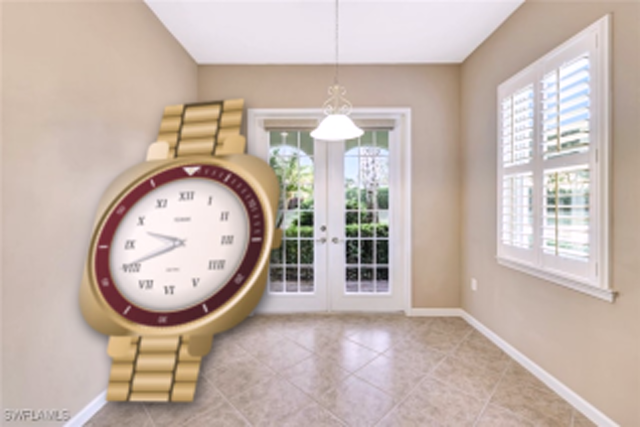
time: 9:41
